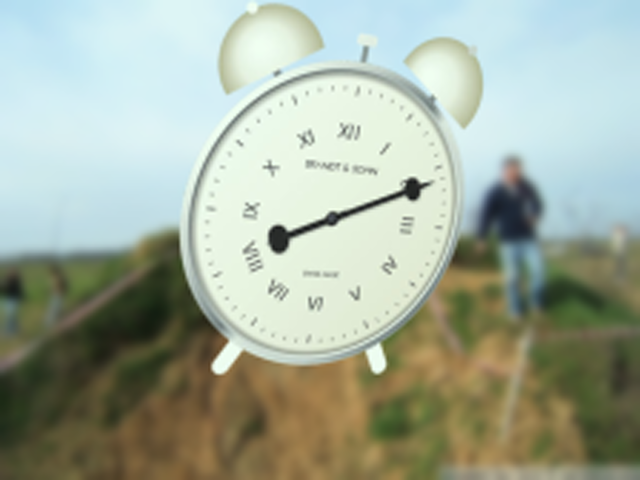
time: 8:11
